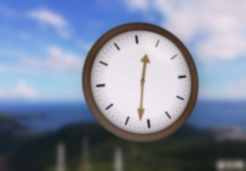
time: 12:32
